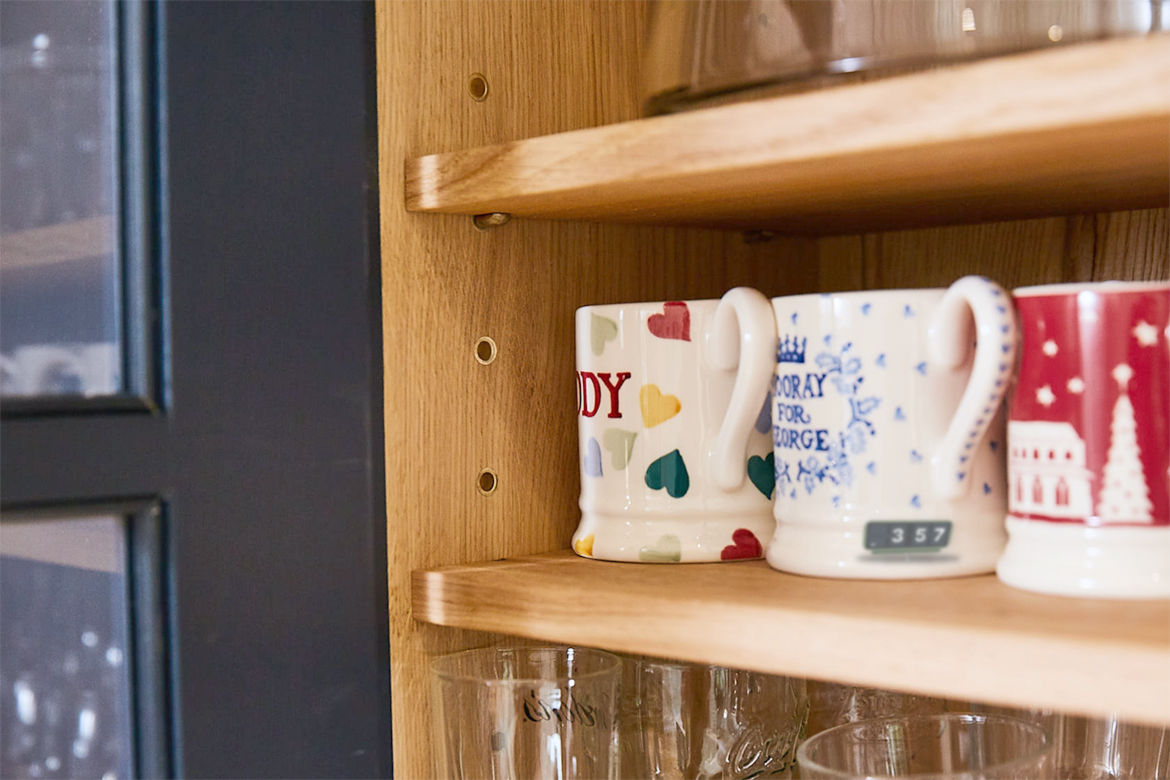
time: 3:57
